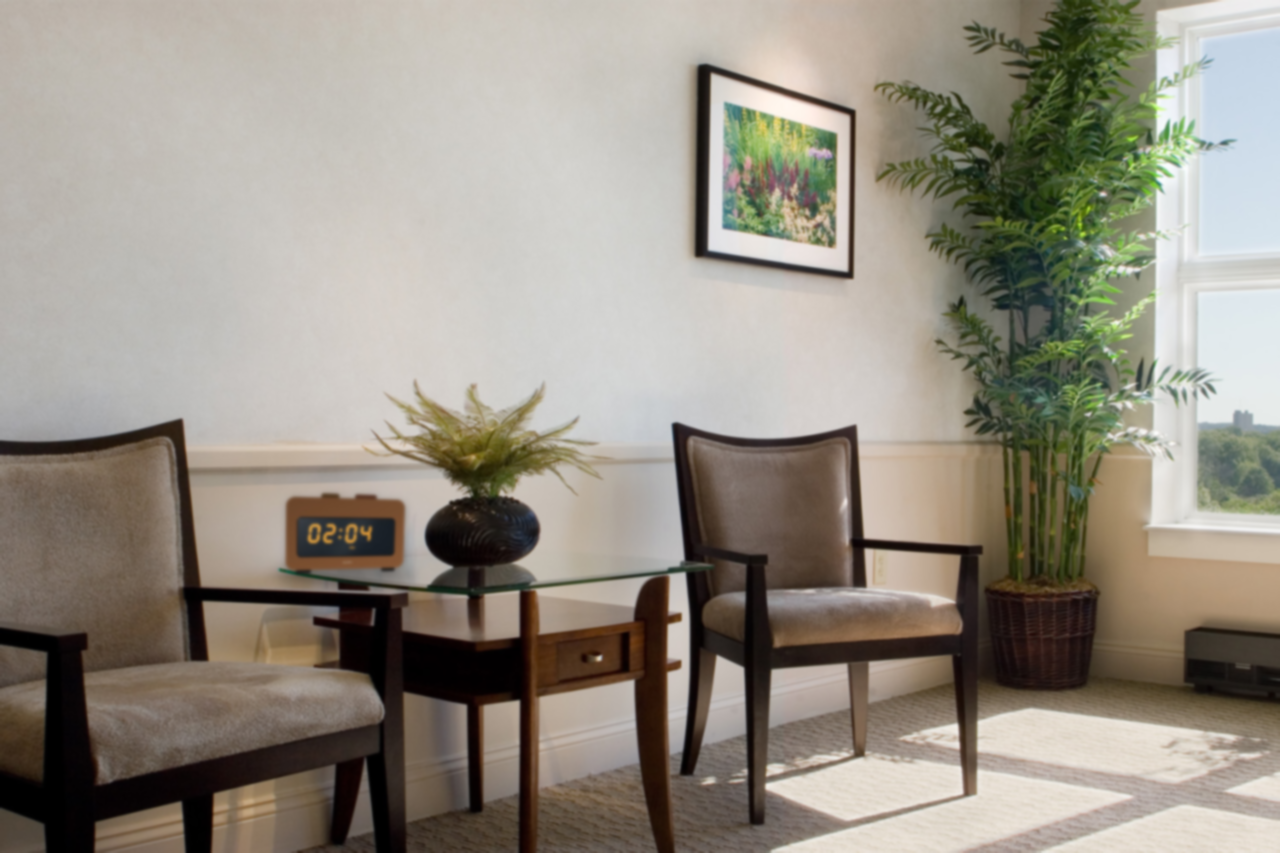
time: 2:04
